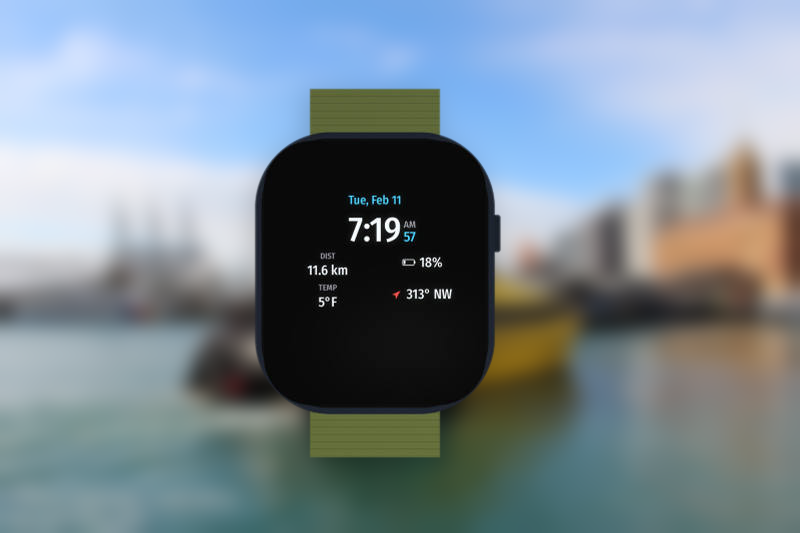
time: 7:19:57
